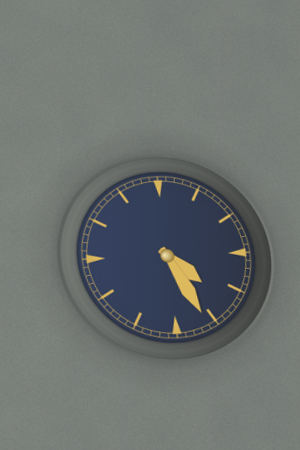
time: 4:26
